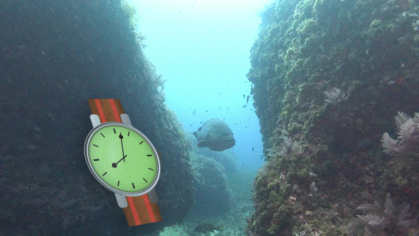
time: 8:02
